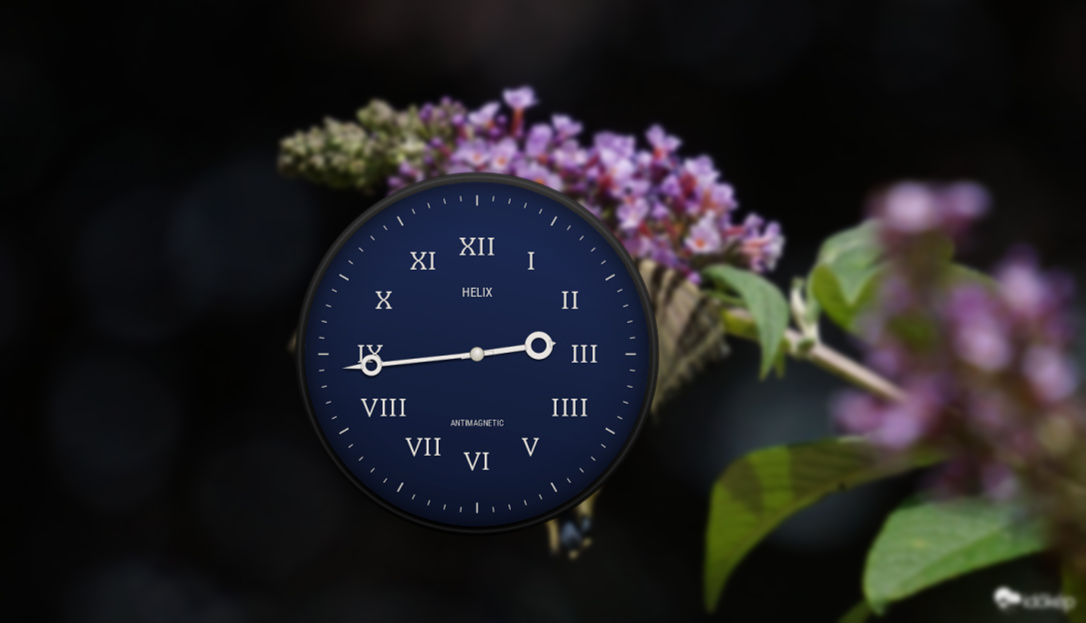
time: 2:44
